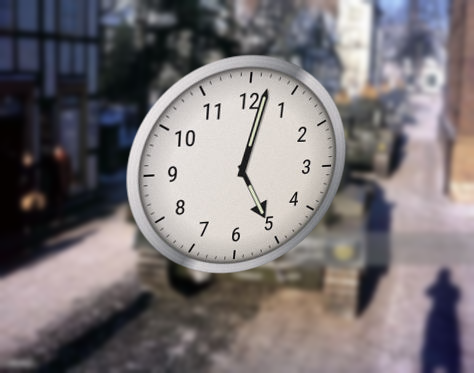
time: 5:02
